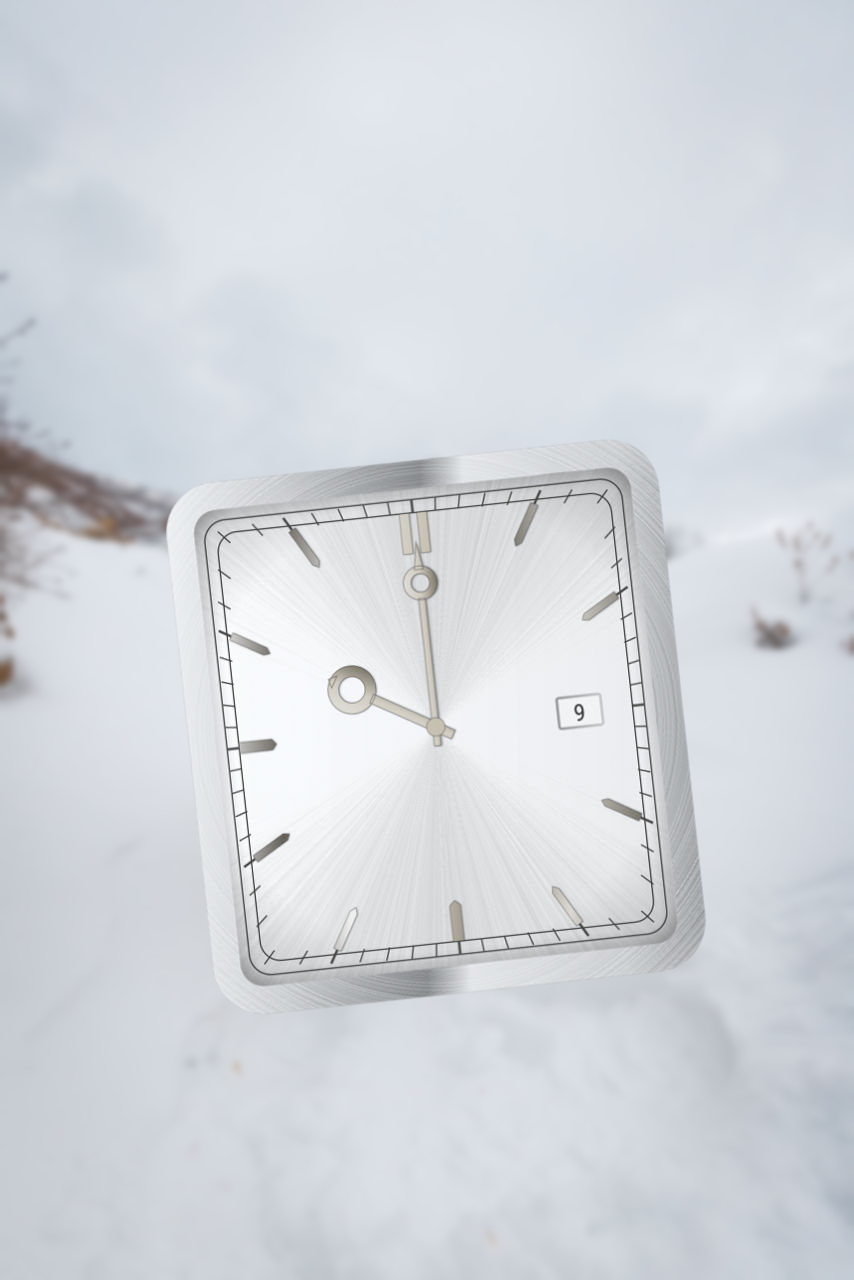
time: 10:00
